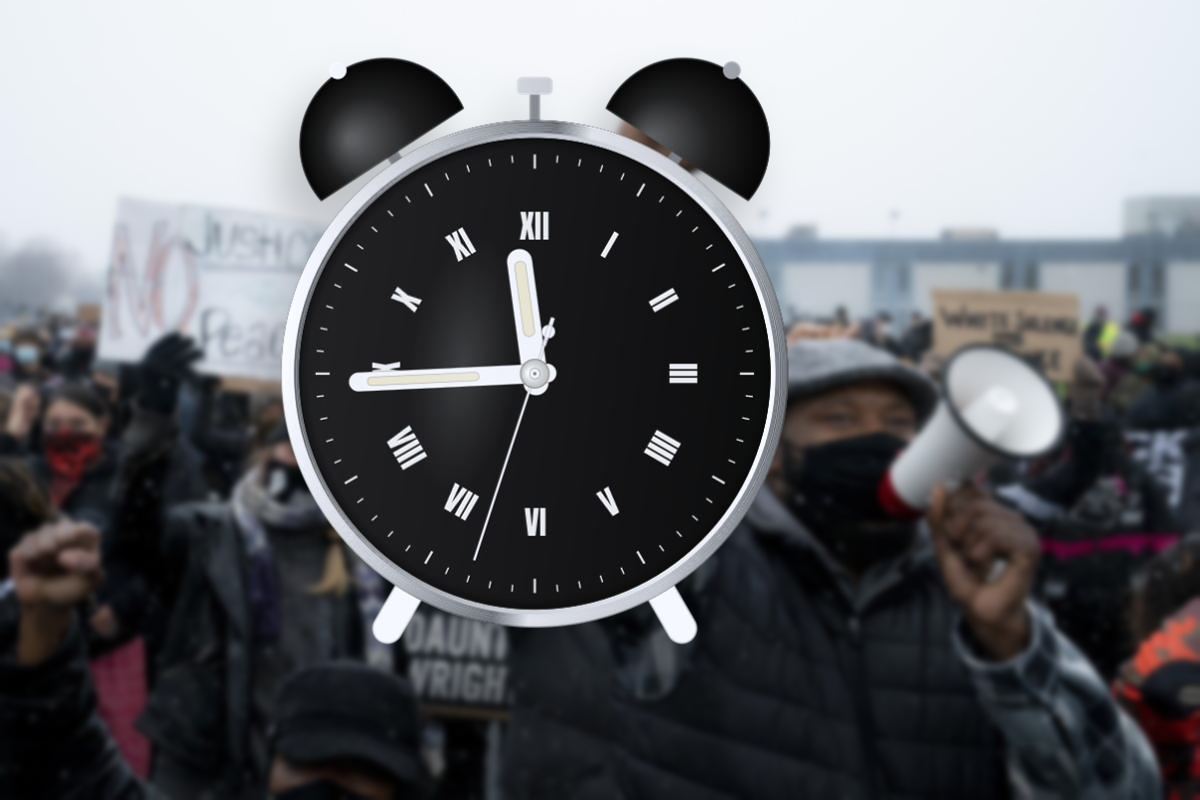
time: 11:44:33
